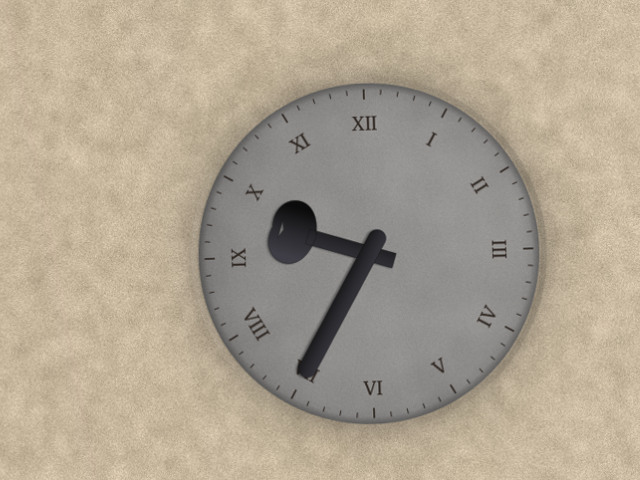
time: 9:35
